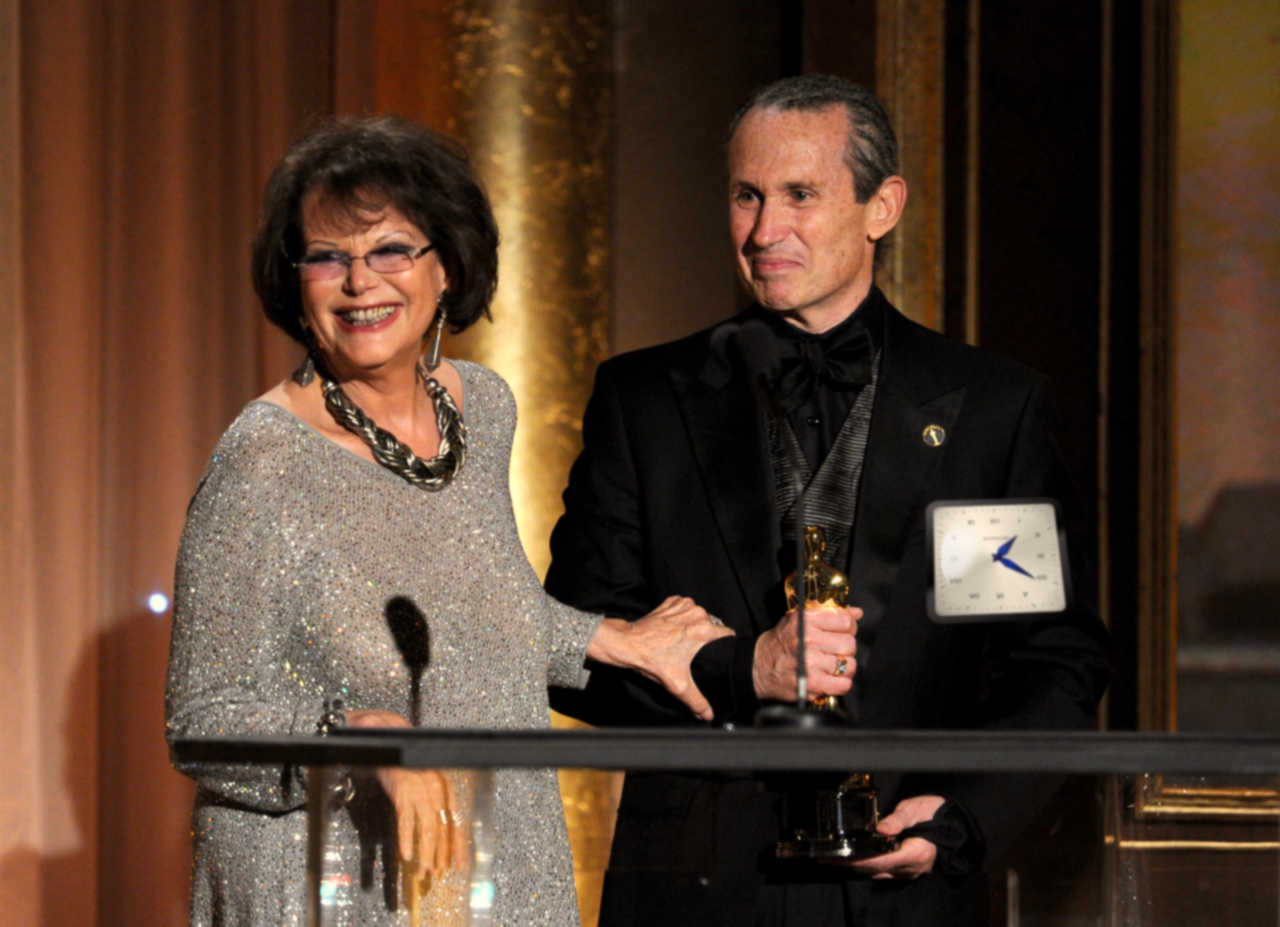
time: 1:21
